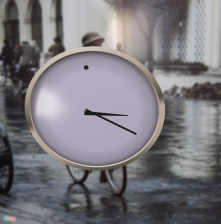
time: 3:21
